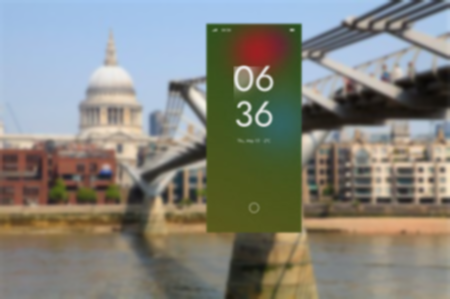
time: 6:36
